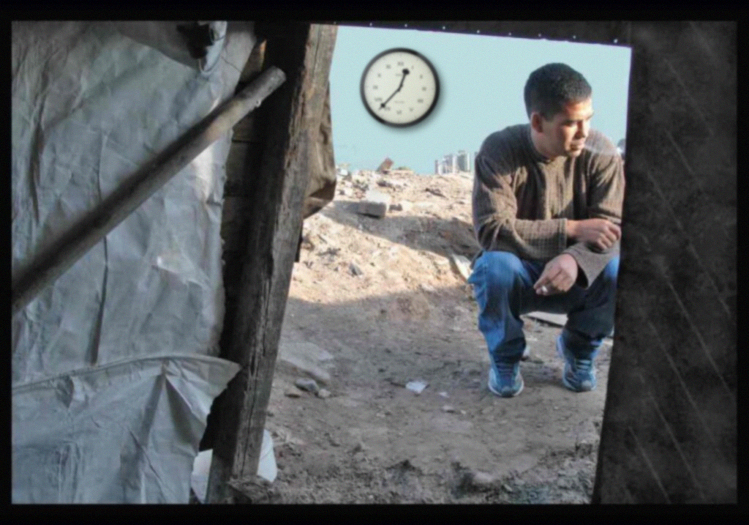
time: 12:37
